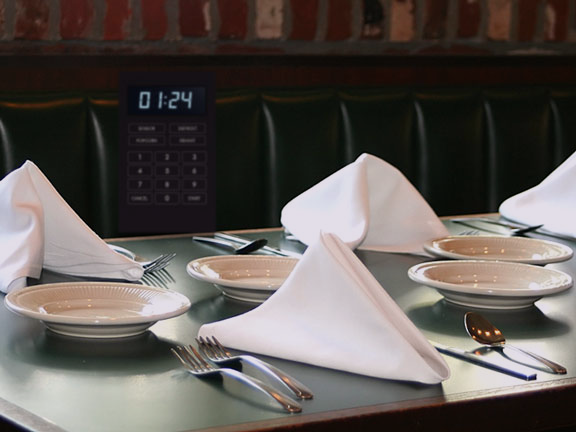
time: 1:24
